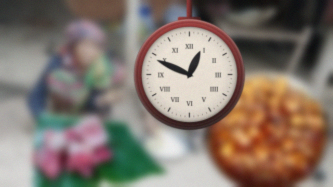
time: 12:49
